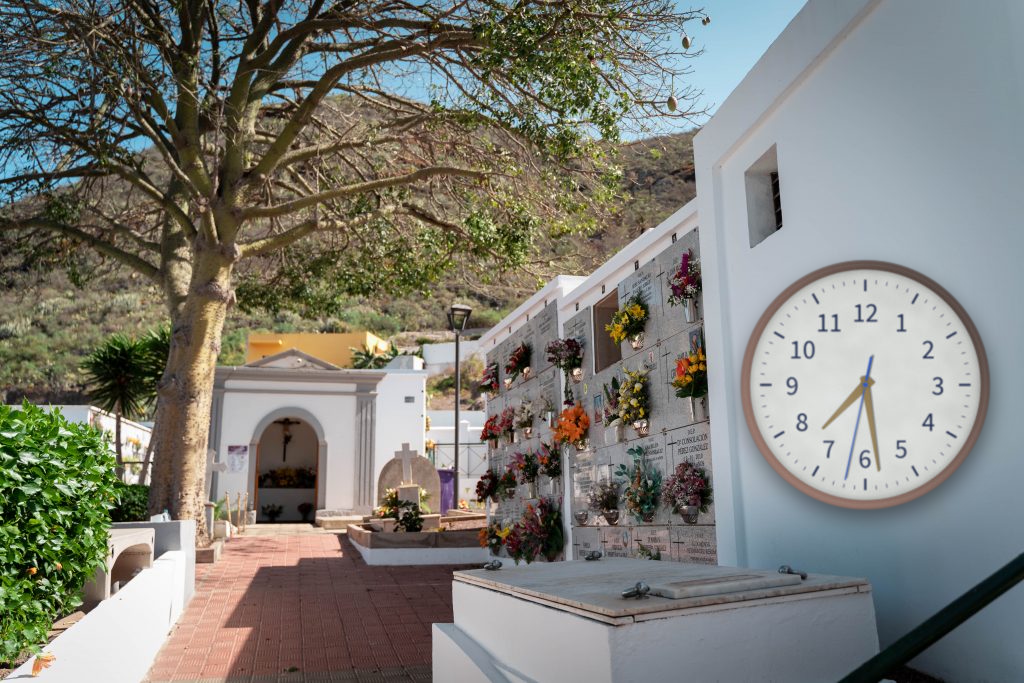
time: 7:28:32
